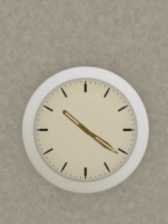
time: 10:21
